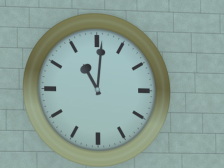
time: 11:01
